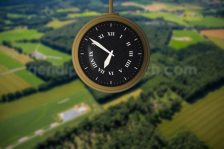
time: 6:51
